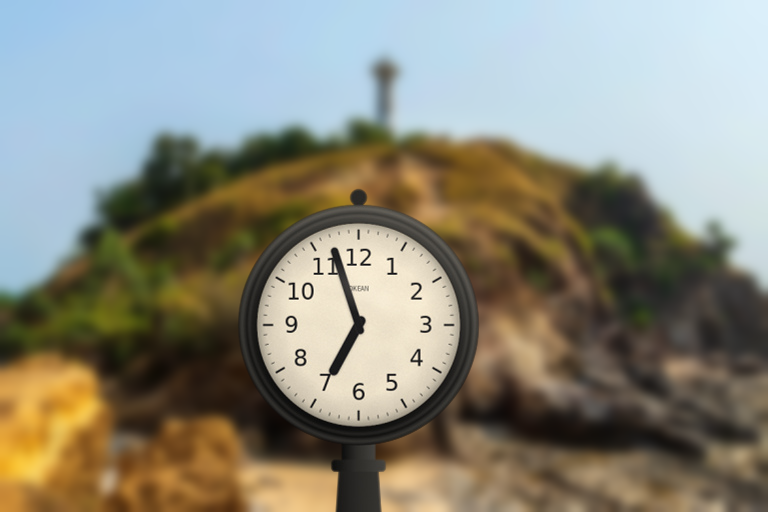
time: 6:57
